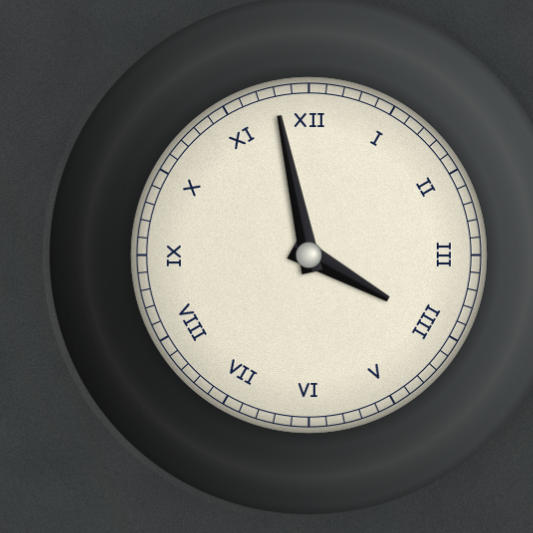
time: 3:58
